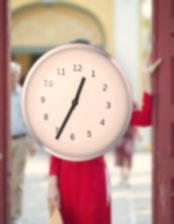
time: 12:34
